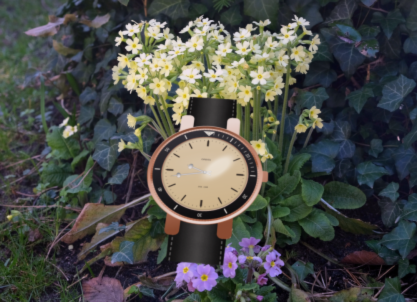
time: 9:43
